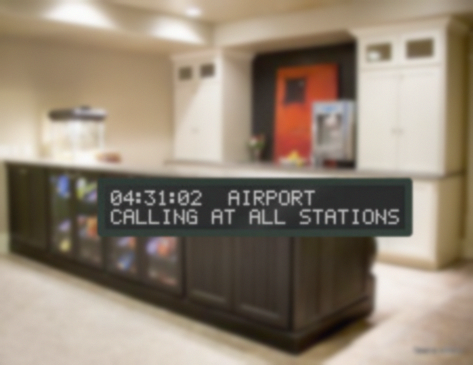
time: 4:31:02
